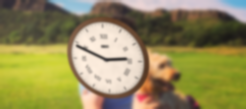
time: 2:49
